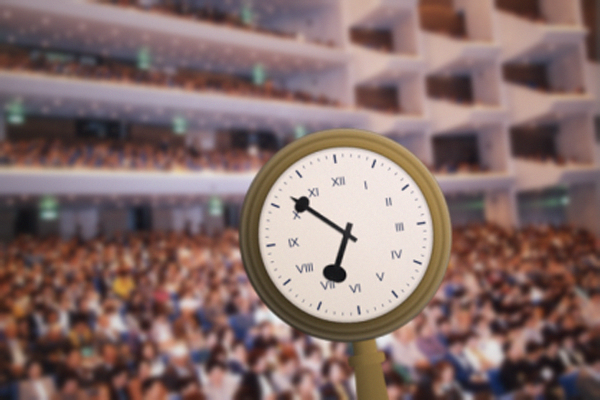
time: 6:52
